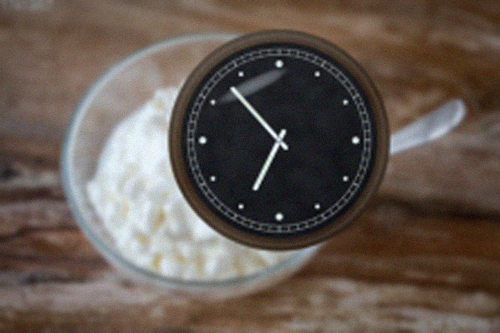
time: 6:53
